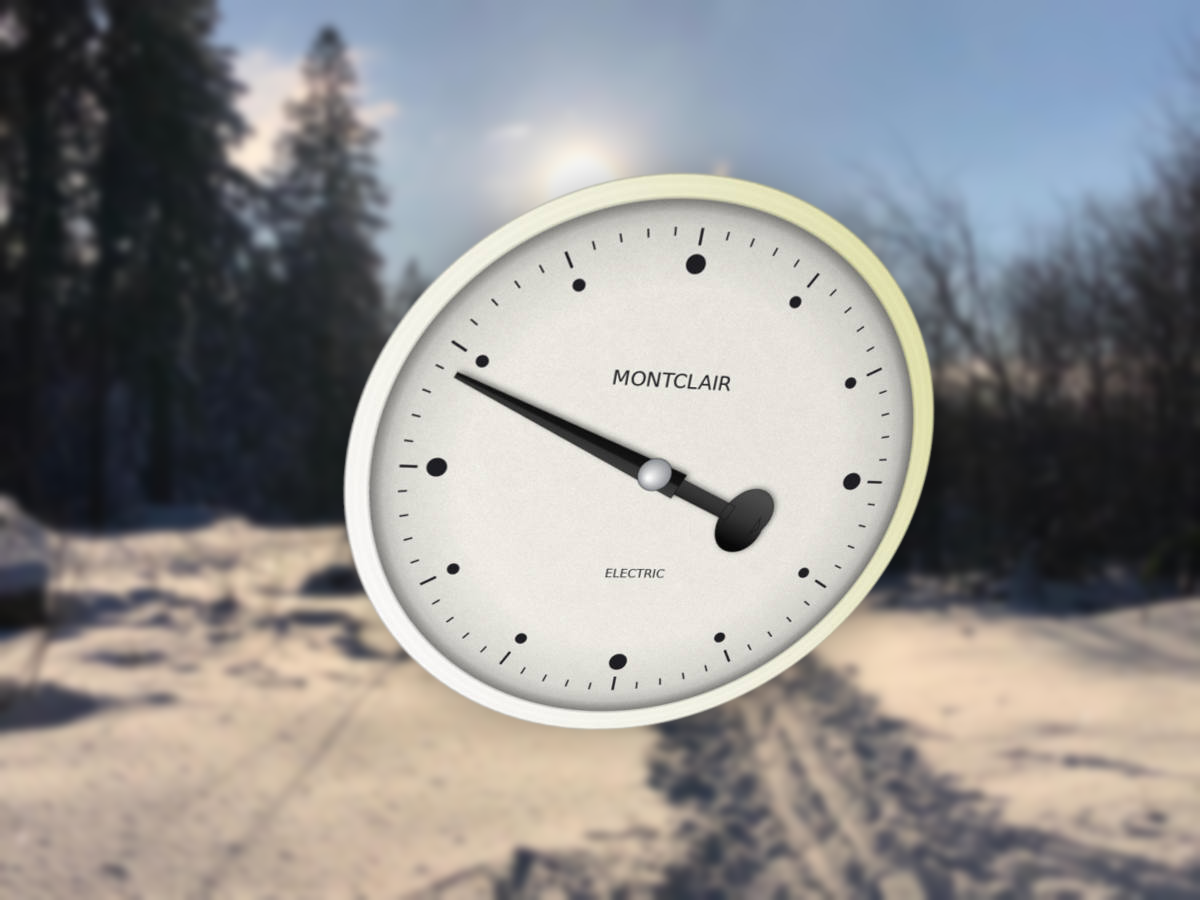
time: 3:49
